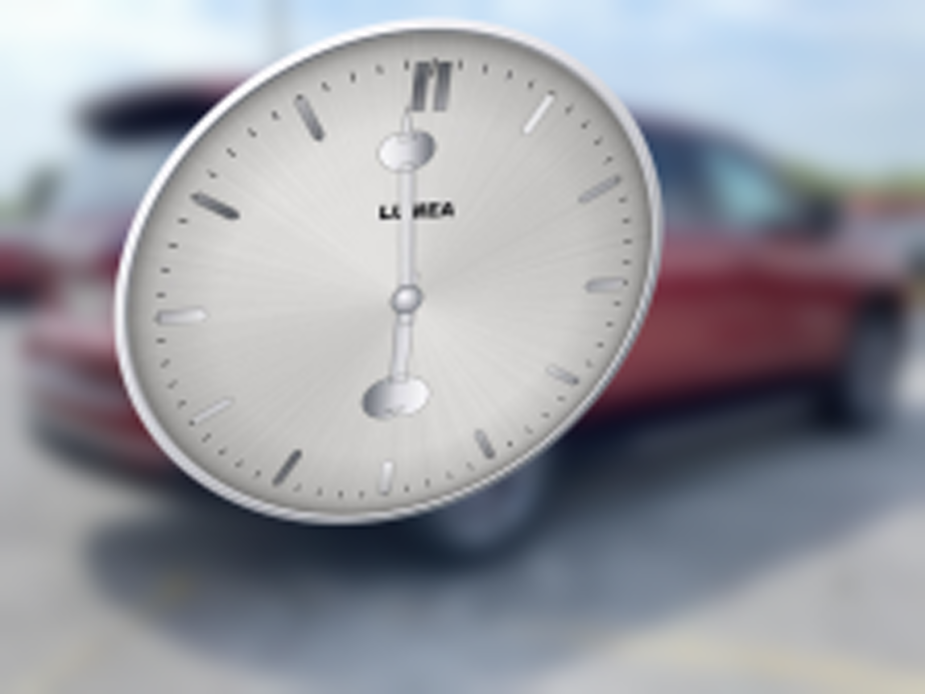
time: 5:59
